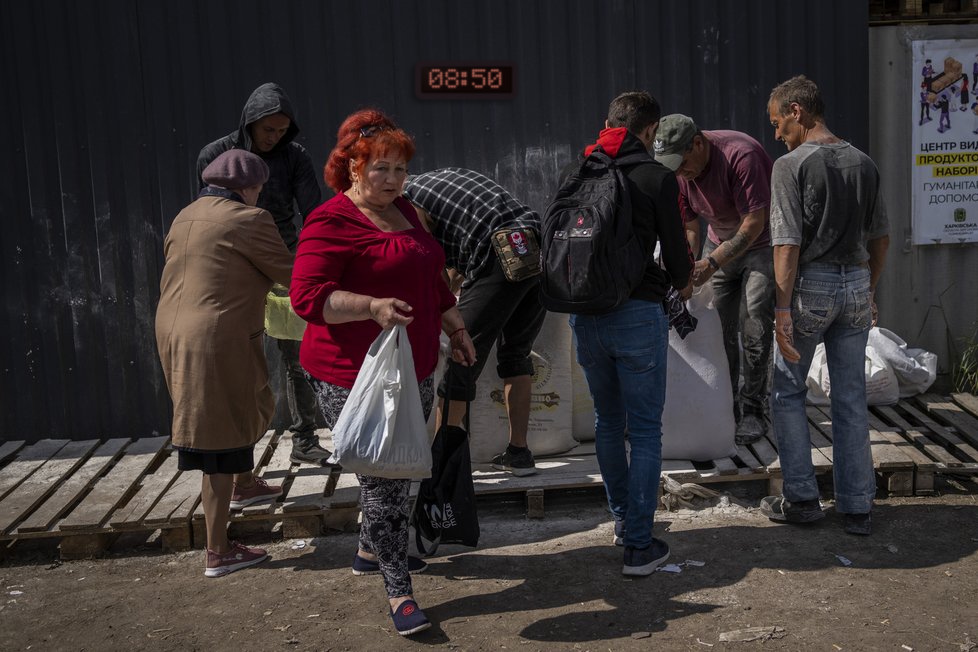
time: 8:50
